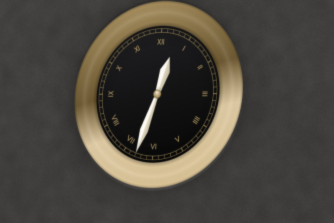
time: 12:33
